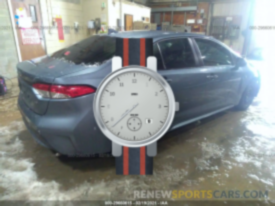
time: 7:38
